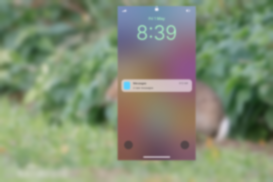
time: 8:39
